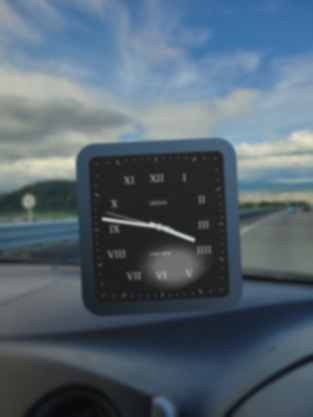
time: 3:46:48
